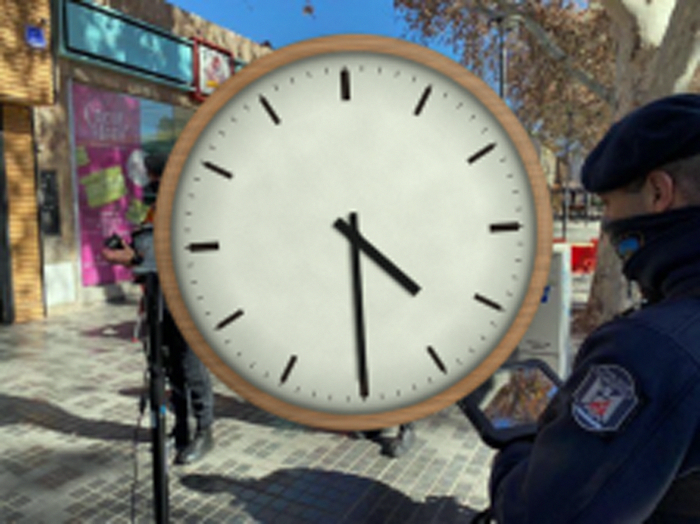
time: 4:30
